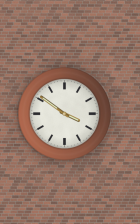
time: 3:51
